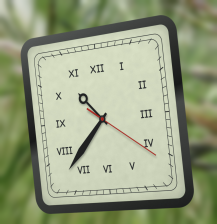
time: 10:37:21
